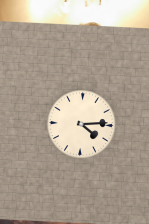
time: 4:14
